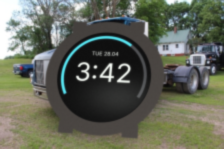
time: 3:42
